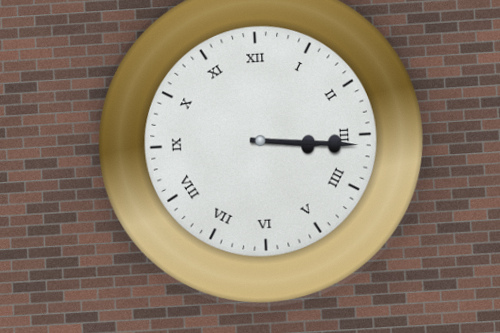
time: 3:16
